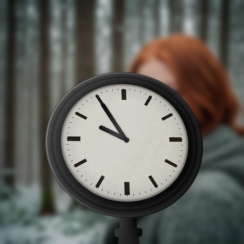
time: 9:55
